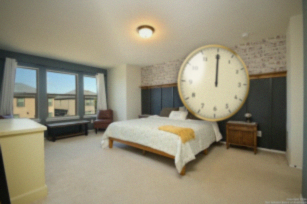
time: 12:00
